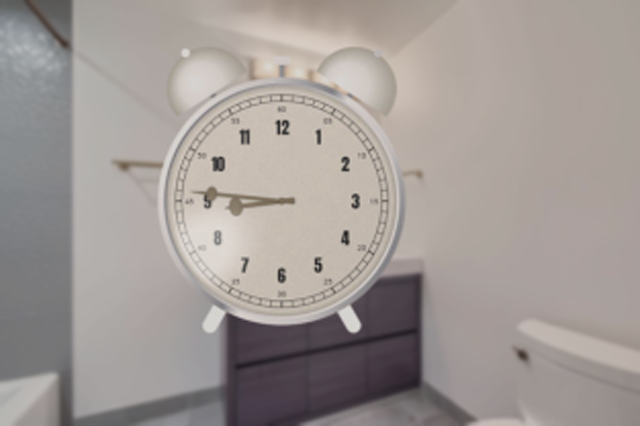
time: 8:46
